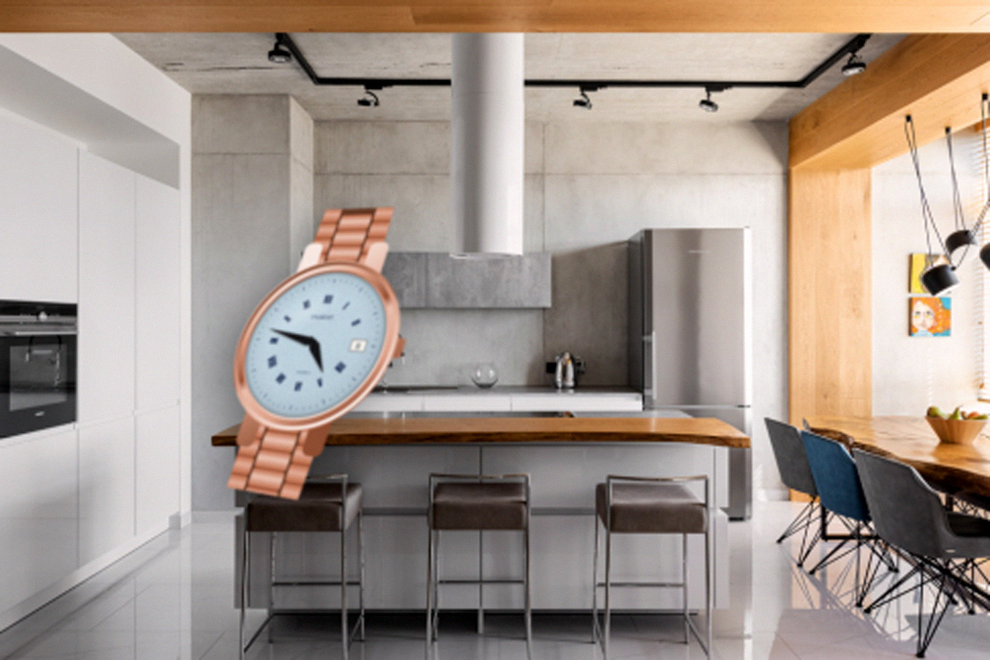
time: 4:47
